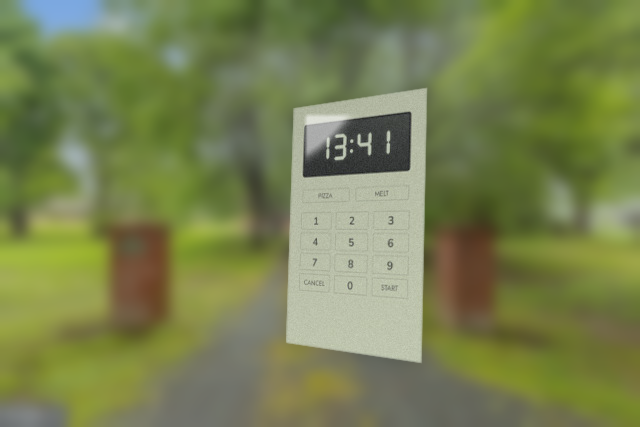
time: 13:41
